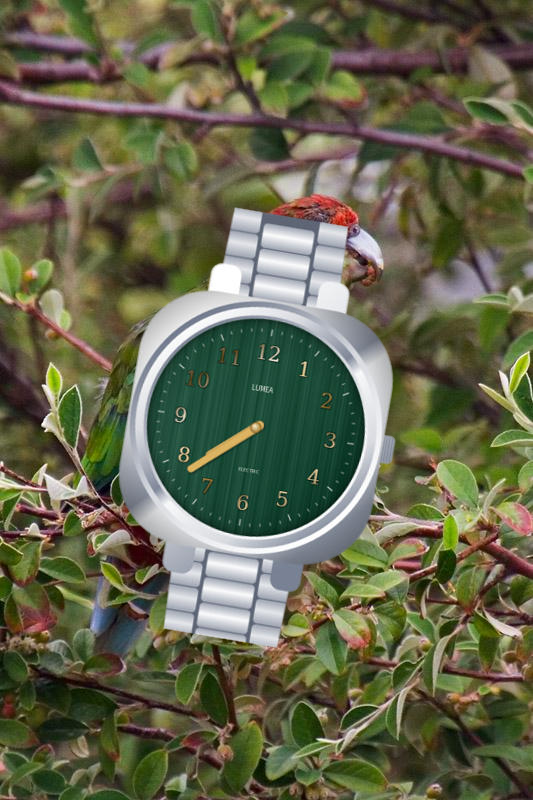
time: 7:38
